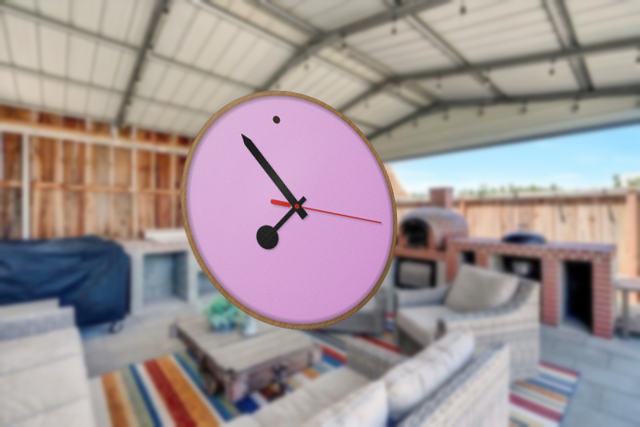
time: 7:55:18
